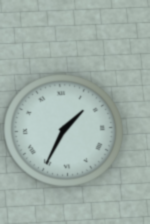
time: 1:35
